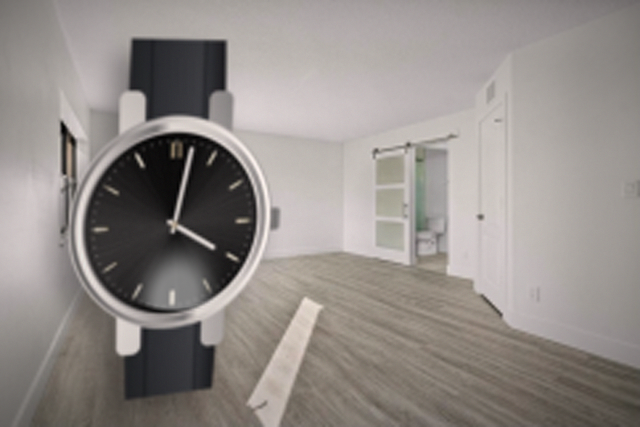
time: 4:02
